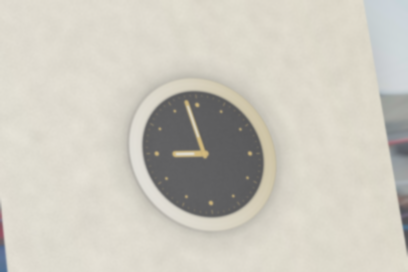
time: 8:58
